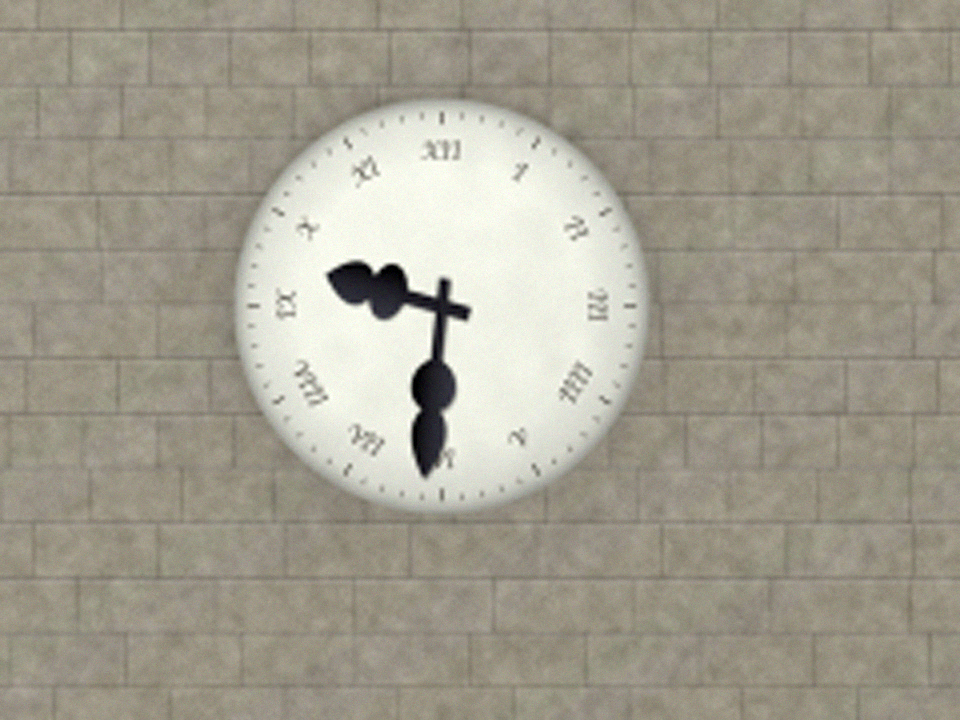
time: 9:31
